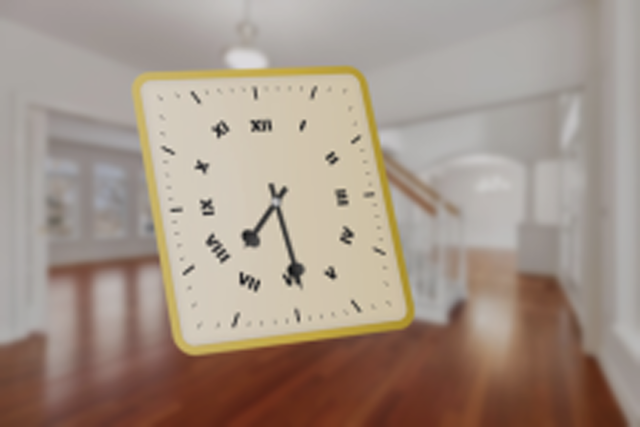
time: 7:29
